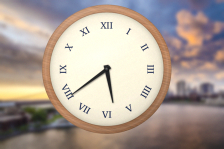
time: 5:39
